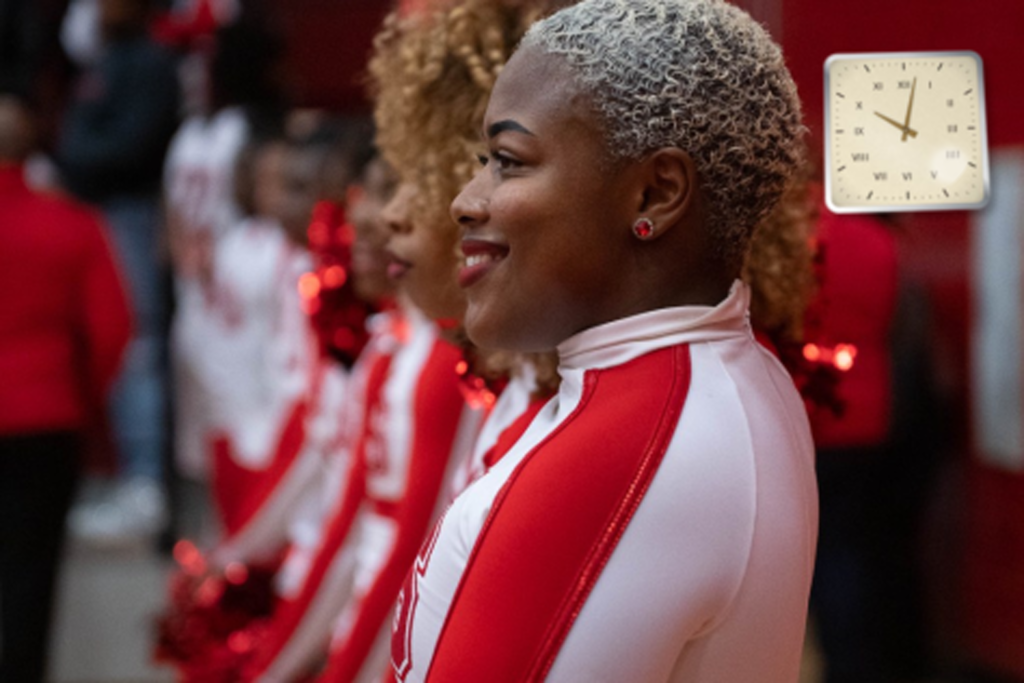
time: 10:02
